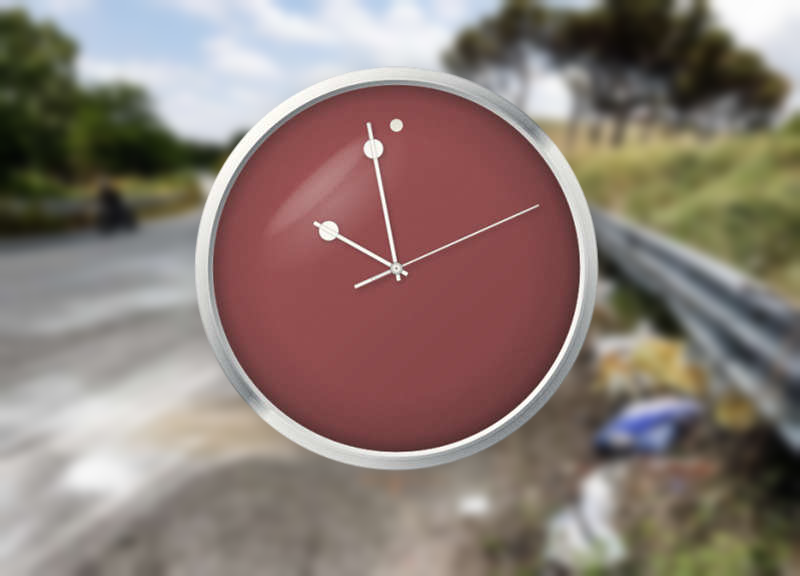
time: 9:58:11
